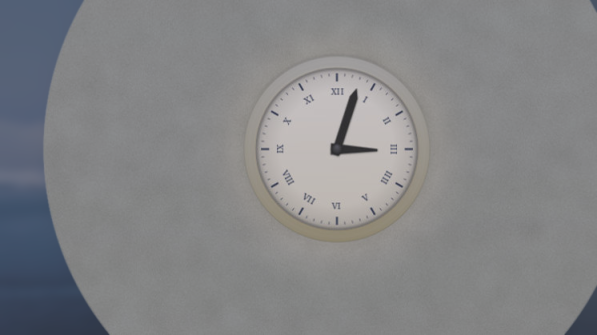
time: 3:03
